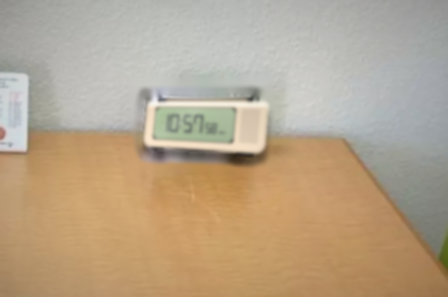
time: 10:57
